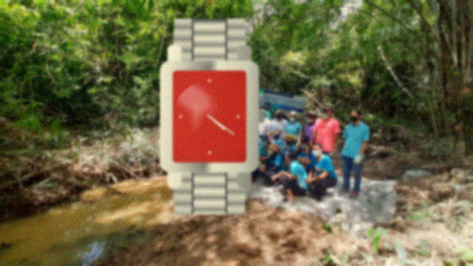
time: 4:21
